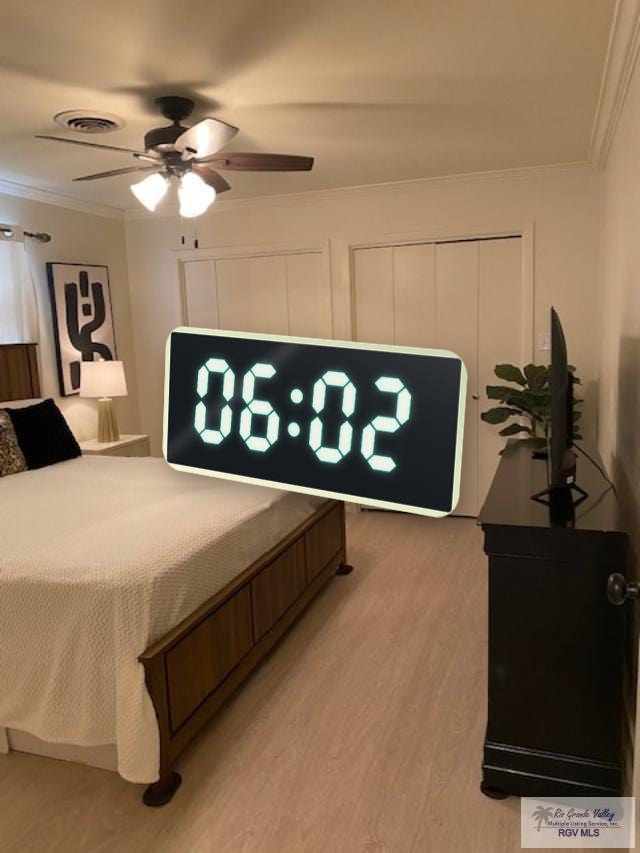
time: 6:02
